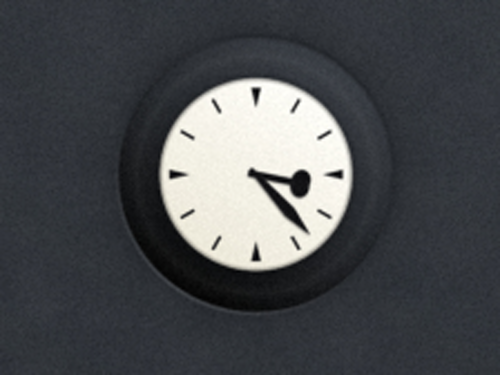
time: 3:23
